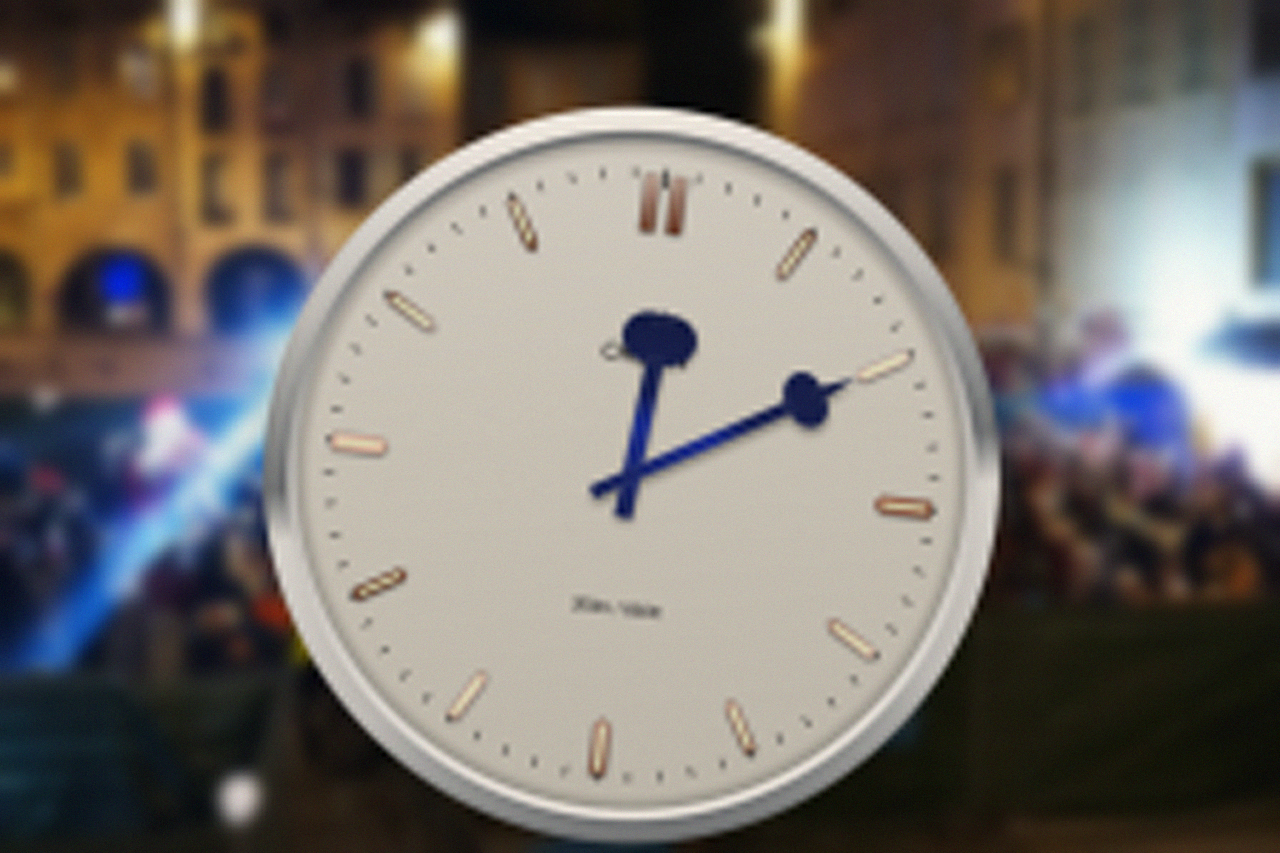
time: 12:10
